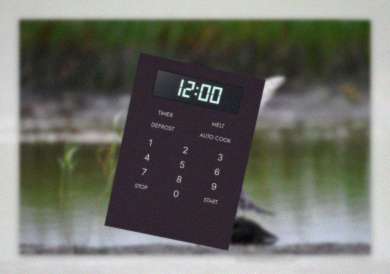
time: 12:00
